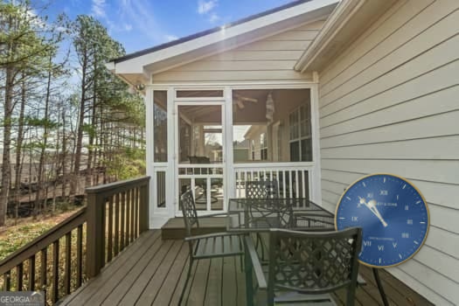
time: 10:52
